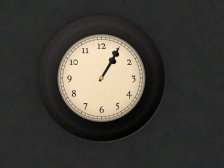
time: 1:05
